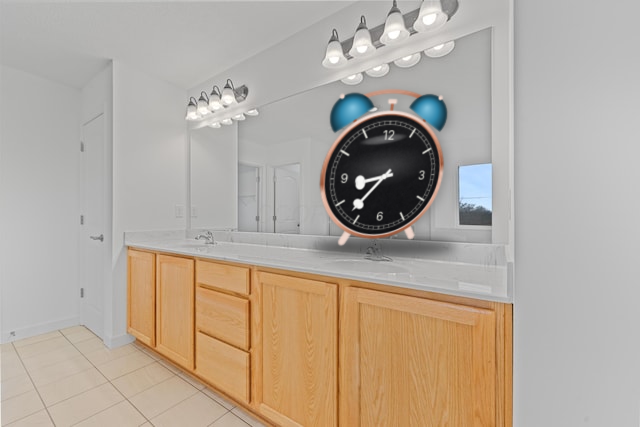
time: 8:37
